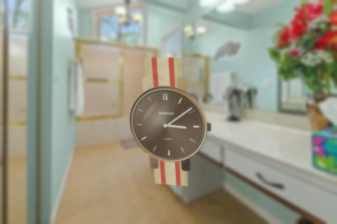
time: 3:09
